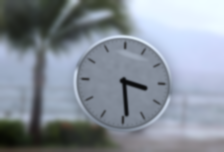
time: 3:29
